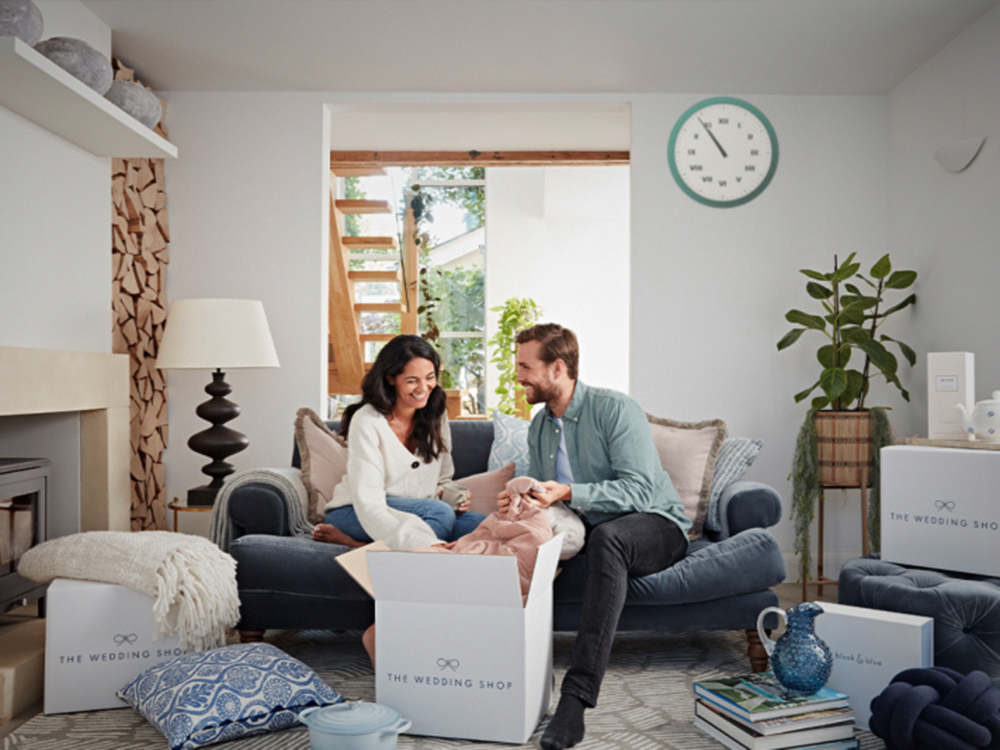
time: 10:54
